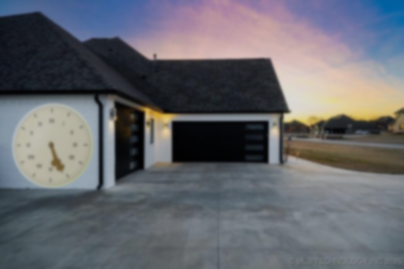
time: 5:26
